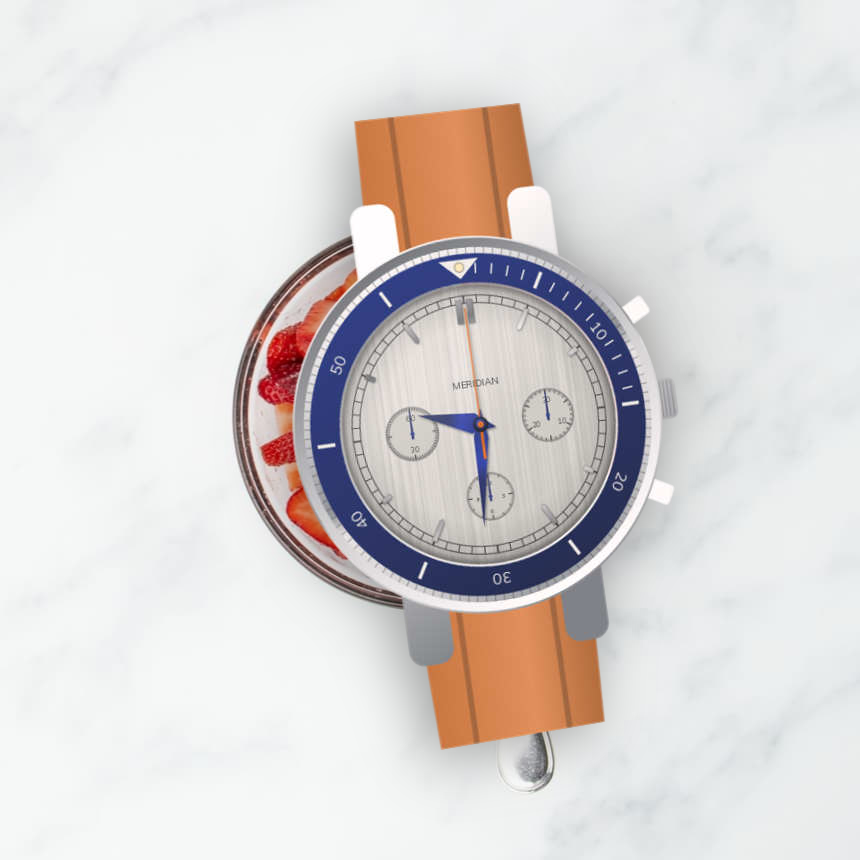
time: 9:31
